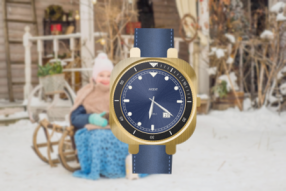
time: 6:21
